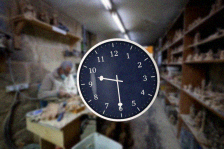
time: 9:30
